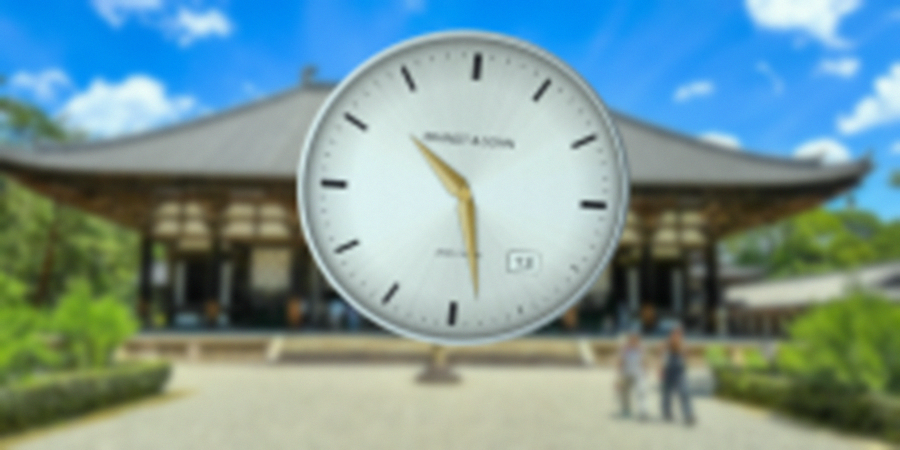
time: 10:28
